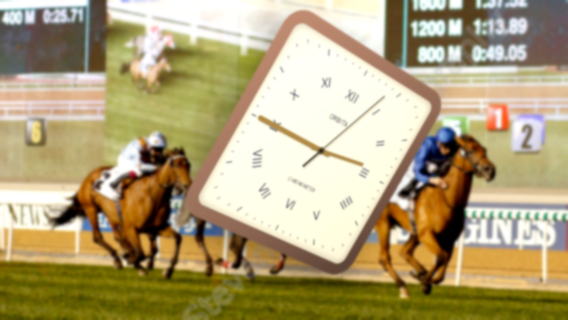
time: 2:45:04
